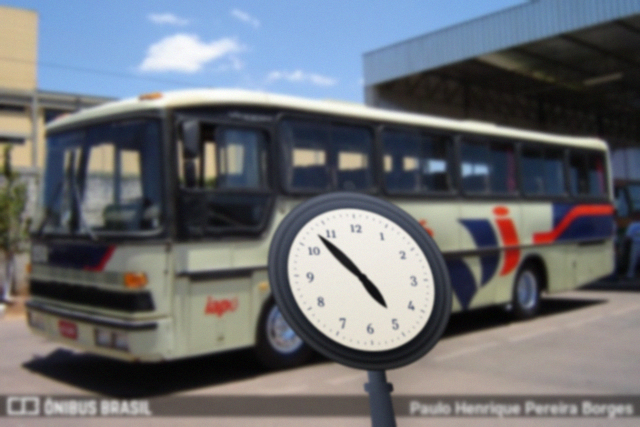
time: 4:53
